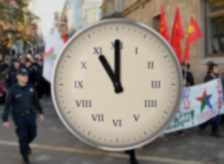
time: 11:00
